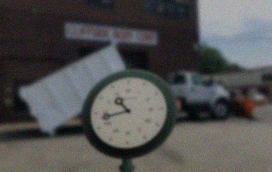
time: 10:43
